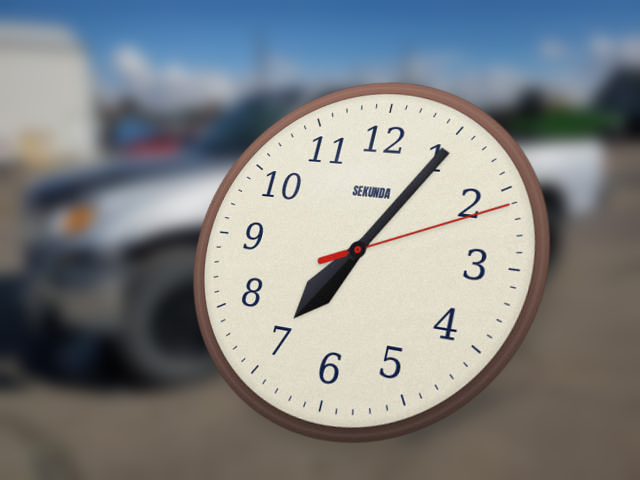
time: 7:05:11
